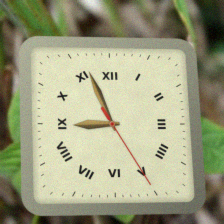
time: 8:56:25
